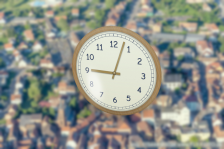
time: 9:03
